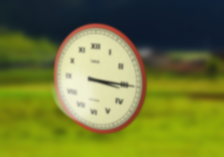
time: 3:15
